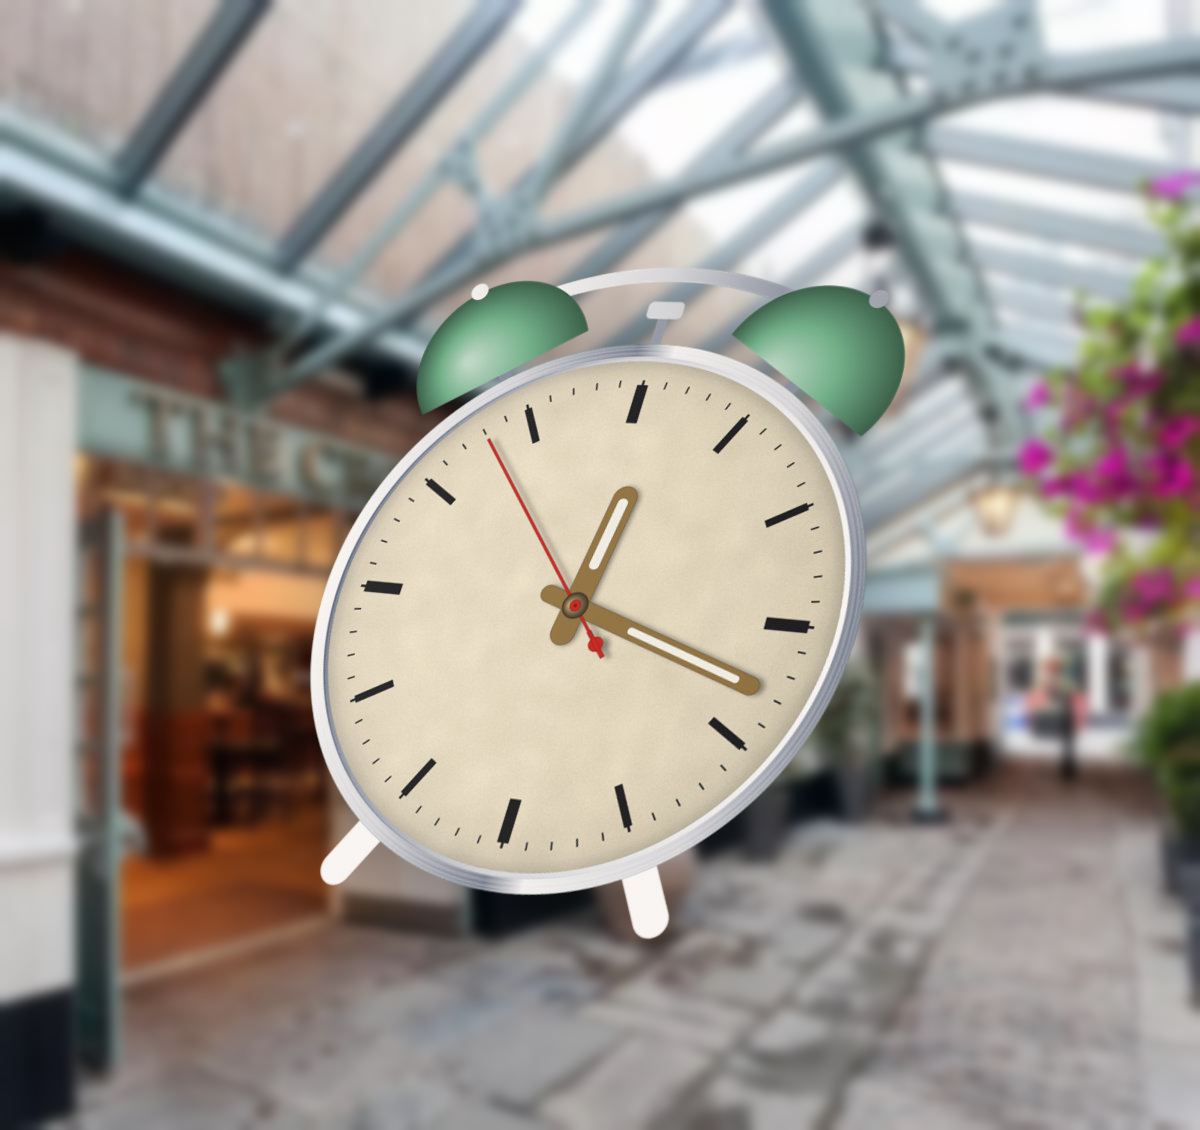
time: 12:17:53
